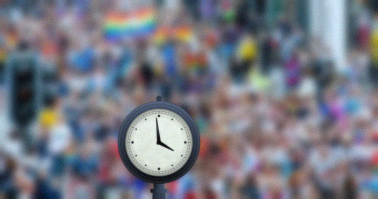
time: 3:59
